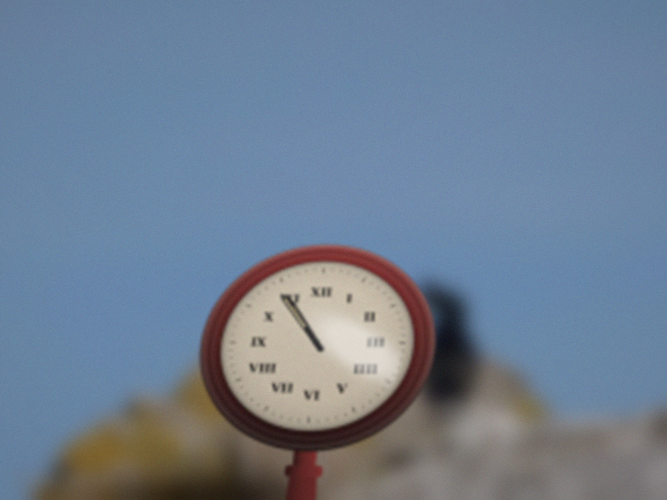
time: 10:54
